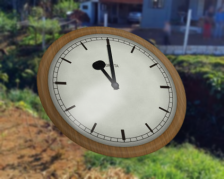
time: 11:00
